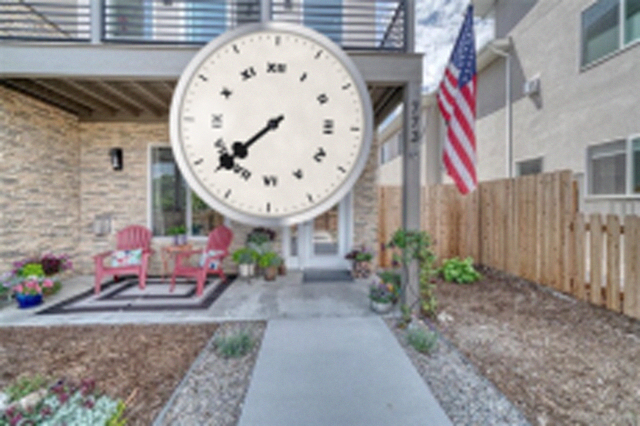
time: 7:38
